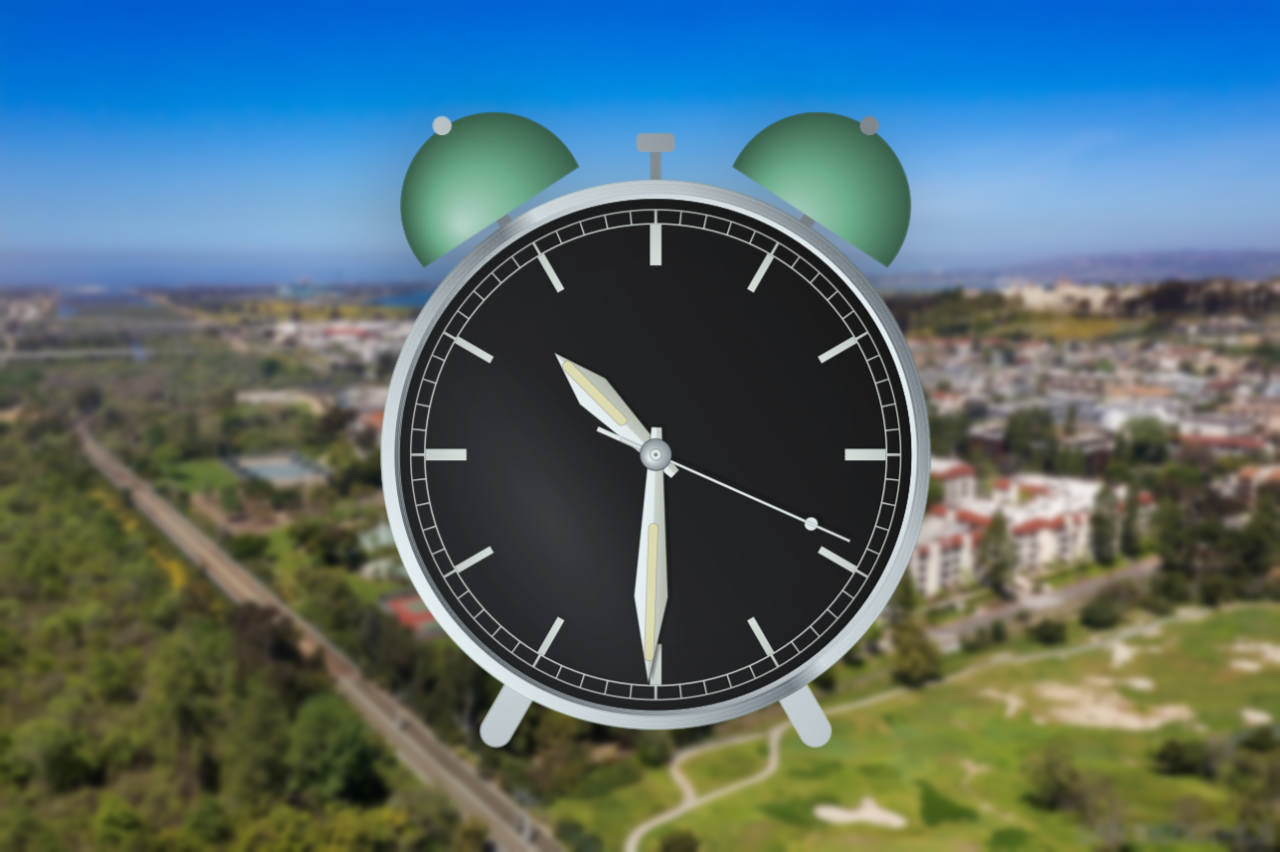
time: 10:30:19
